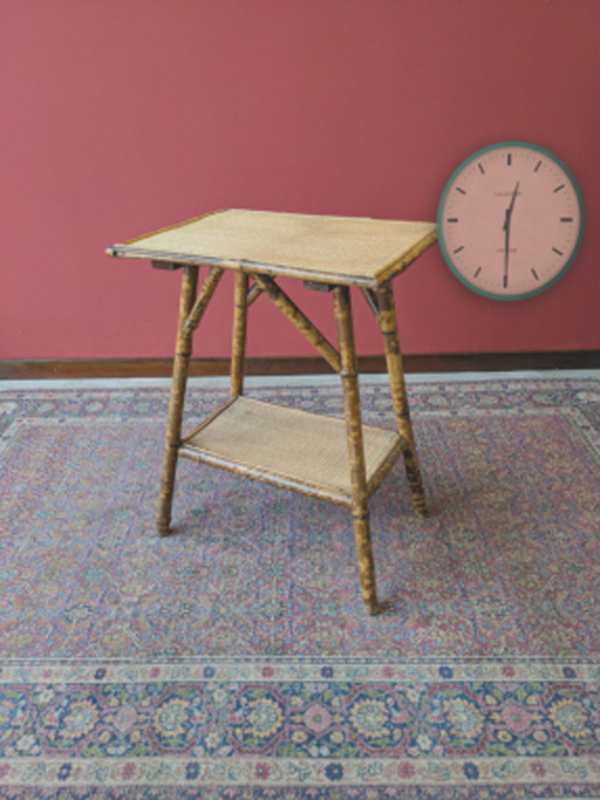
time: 12:30
